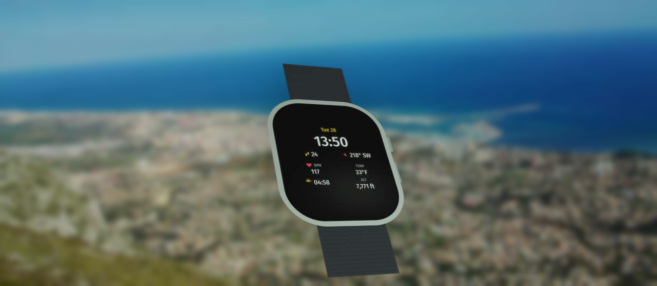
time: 13:50
